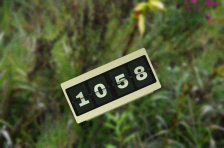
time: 10:58
